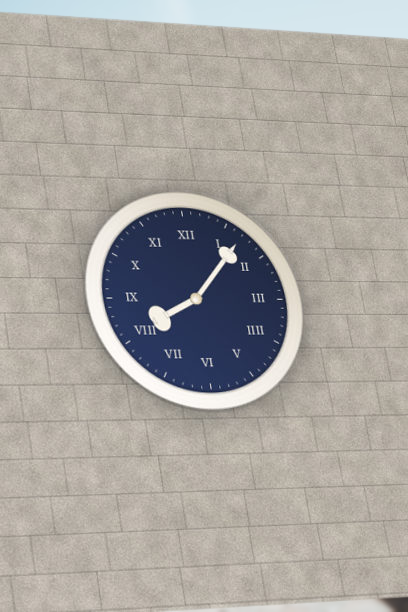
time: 8:07
